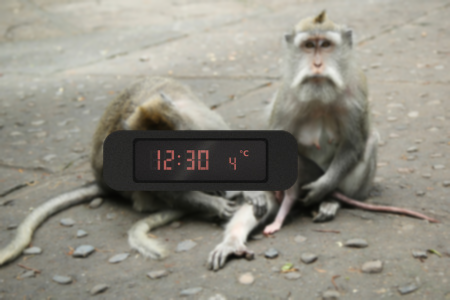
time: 12:30
